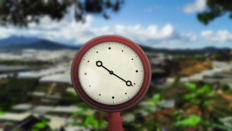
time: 10:21
